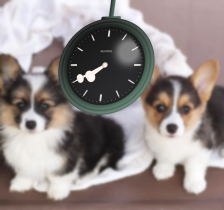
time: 7:40
